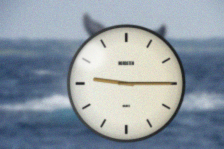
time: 9:15
